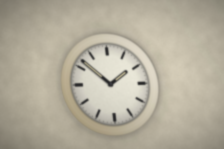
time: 1:52
